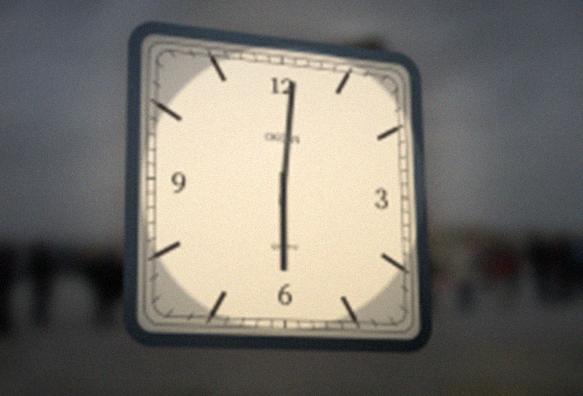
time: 6:01
